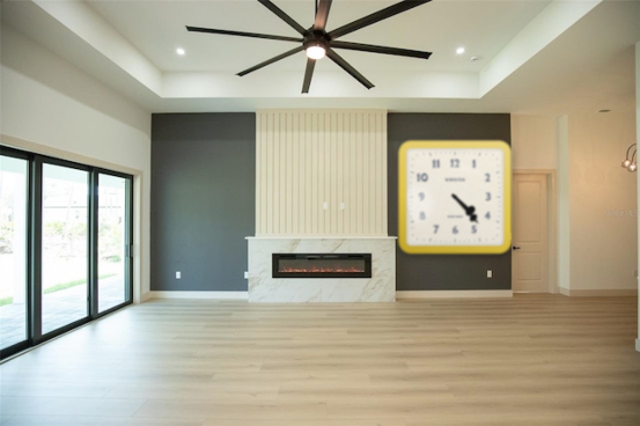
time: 4:23
